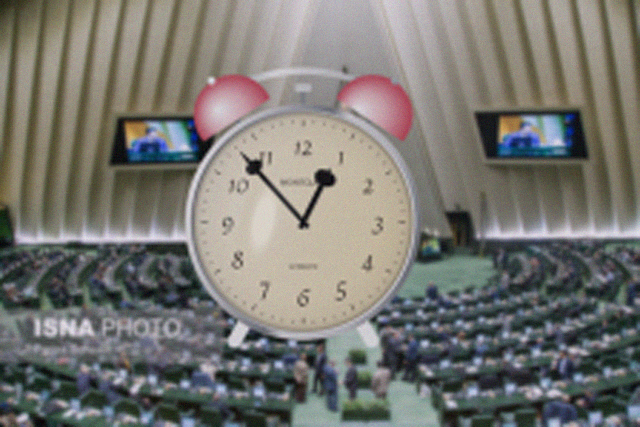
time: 12:53
